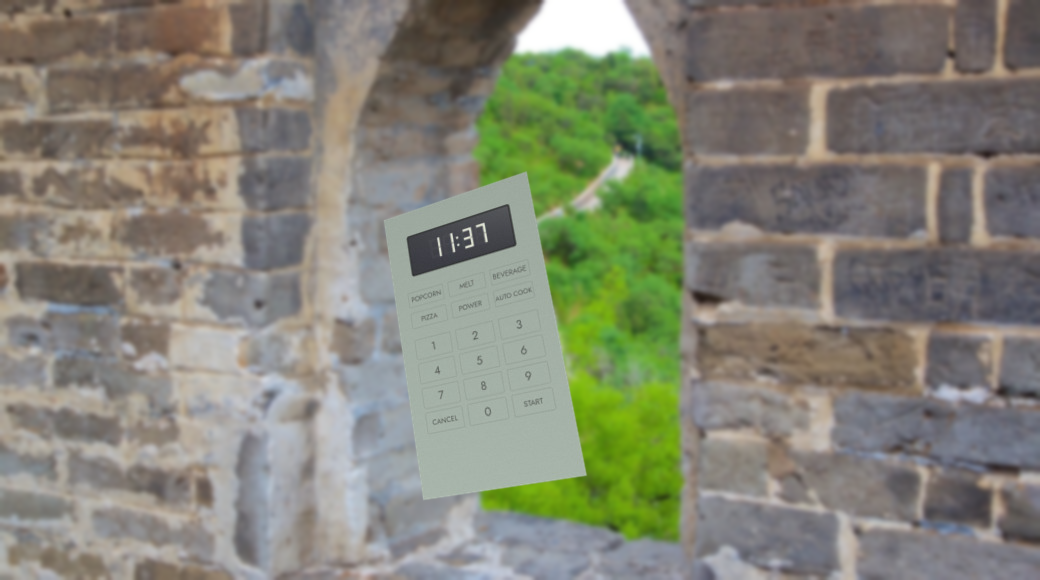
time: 11:37
